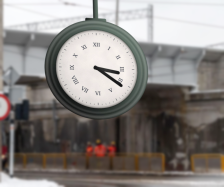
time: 3:21
